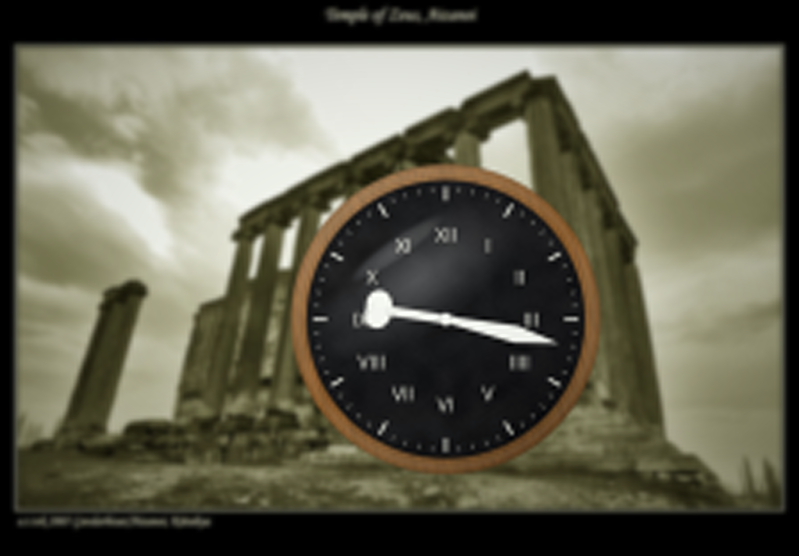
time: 9:17
